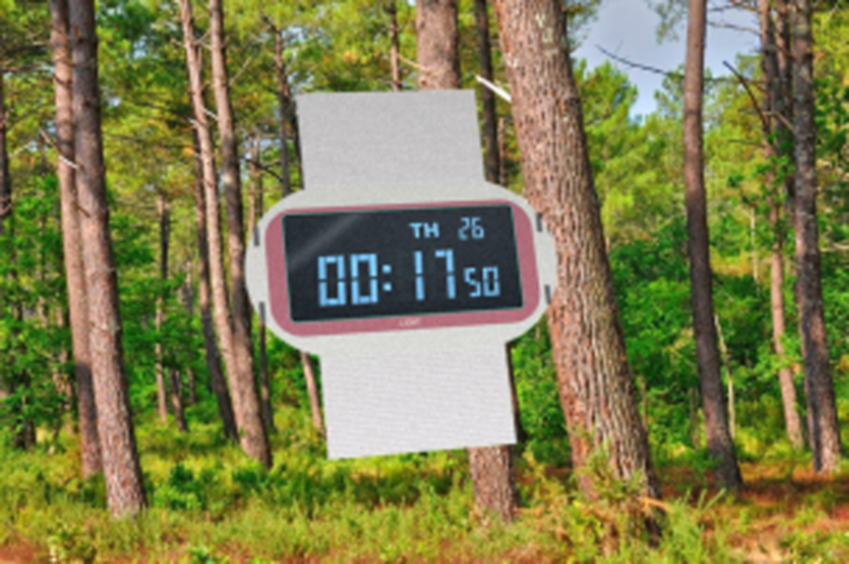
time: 0:17:50
